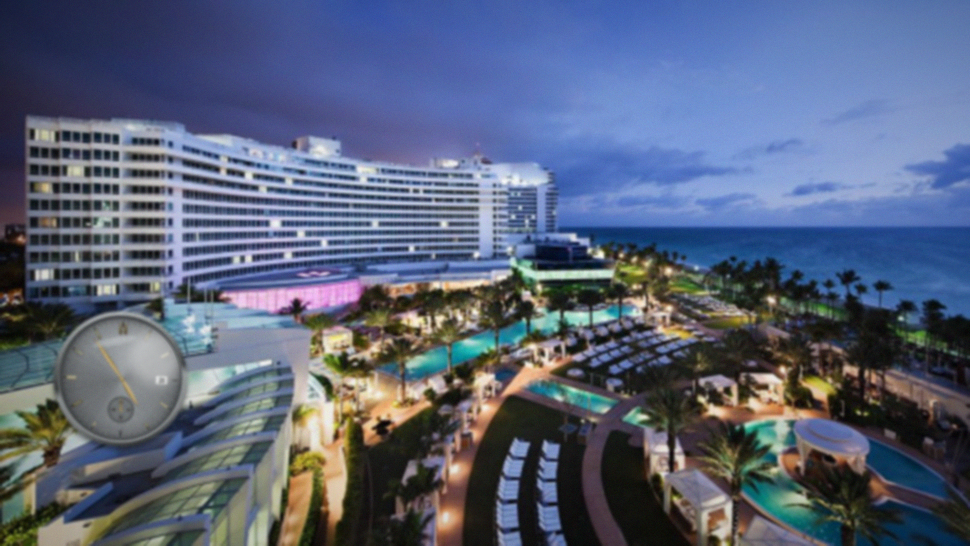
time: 4:54
